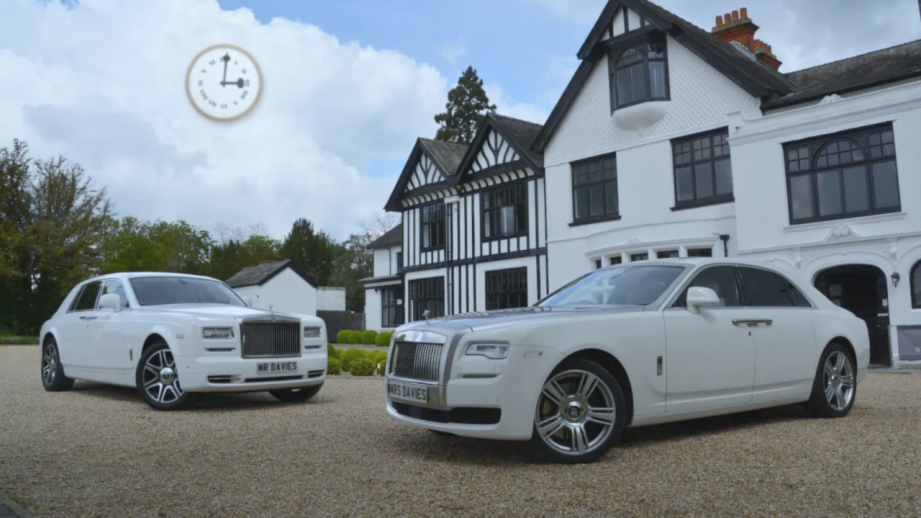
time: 3:01
